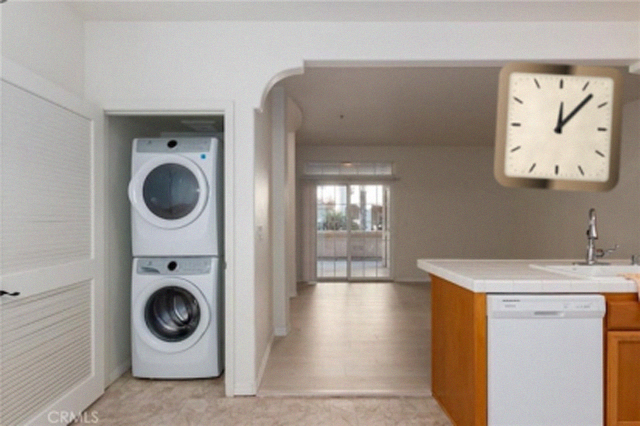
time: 12:07
